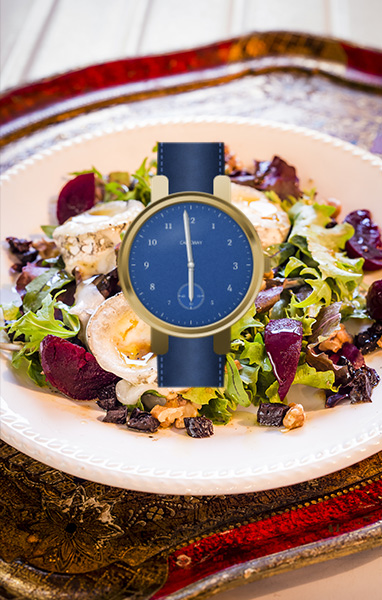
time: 5:59
